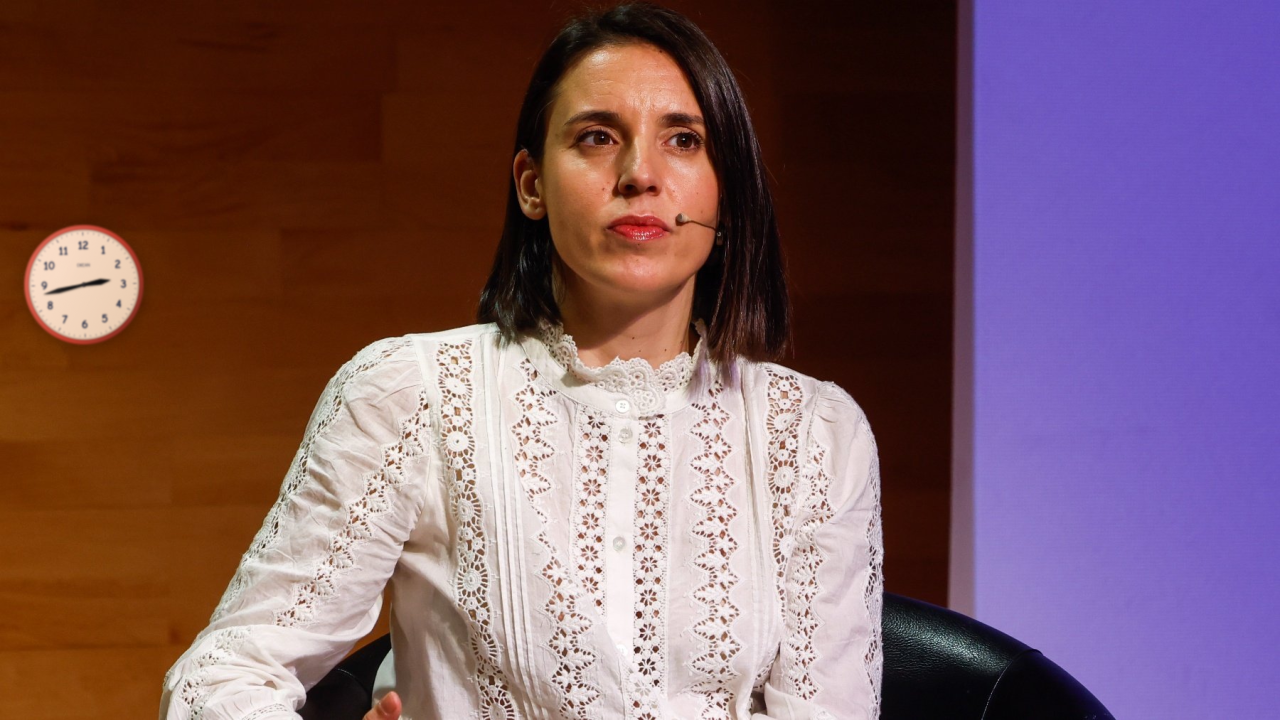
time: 2:43
